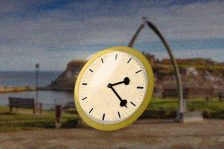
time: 2:22
